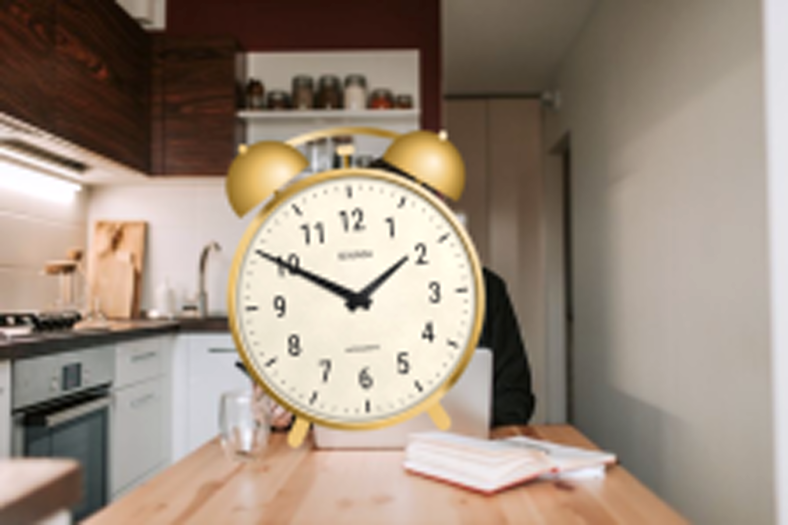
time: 1:50
